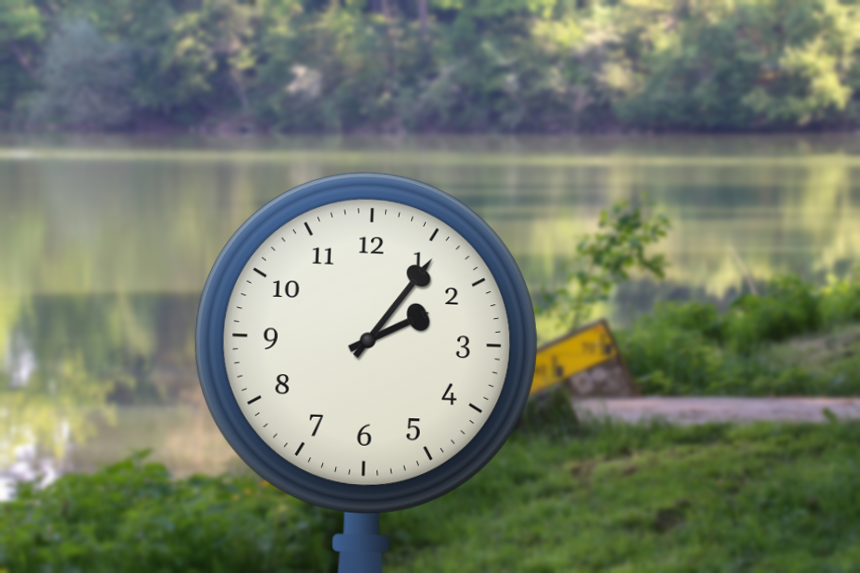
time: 2:06
